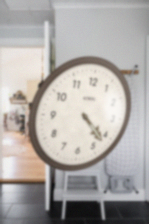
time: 4:22
